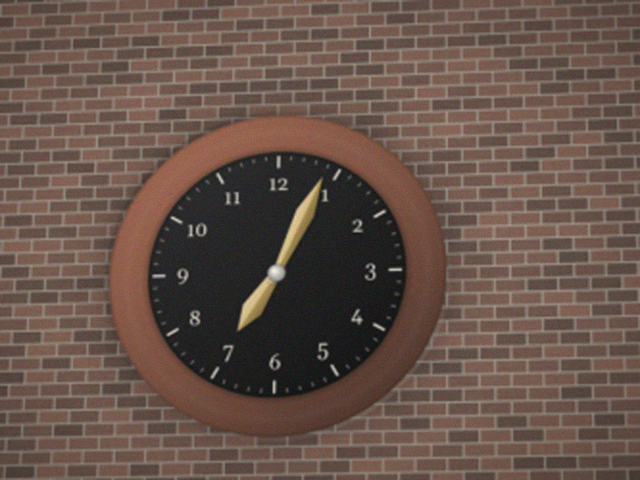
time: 7:04
